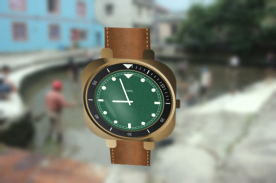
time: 8:57
